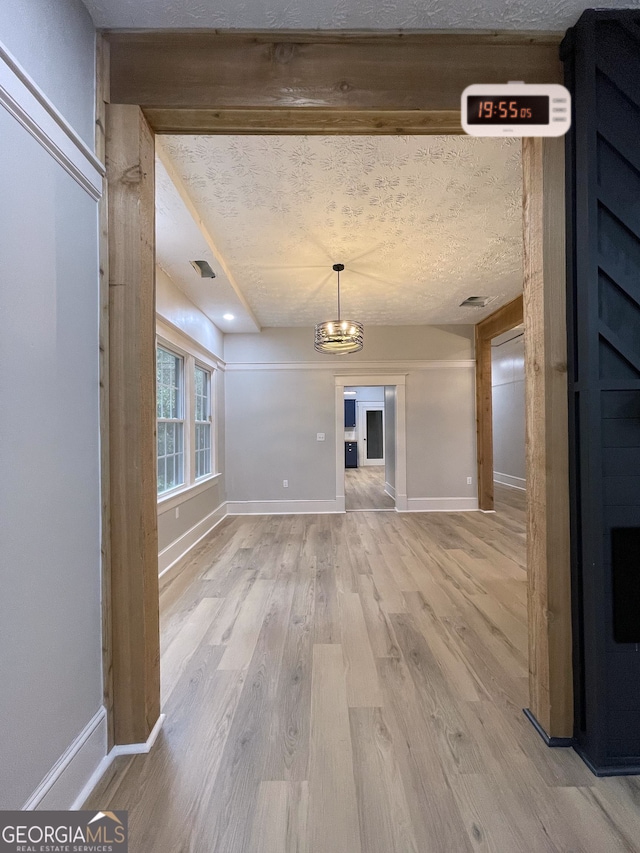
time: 19:55
